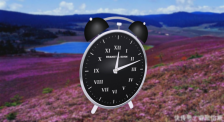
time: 12:12
